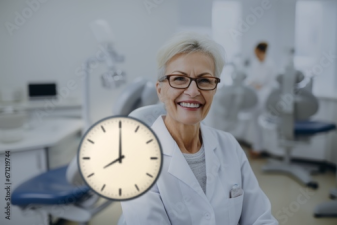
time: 8:00
